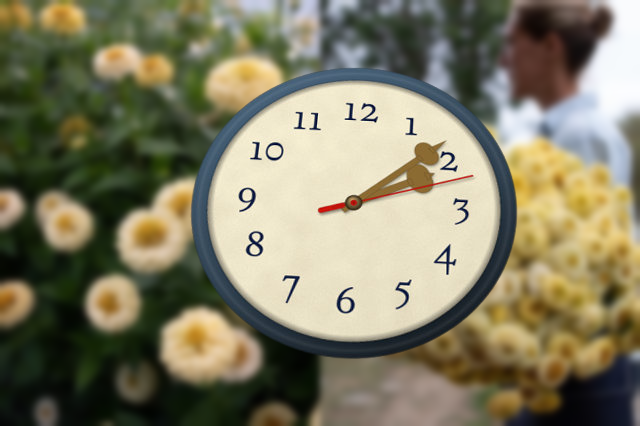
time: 2:08:12
